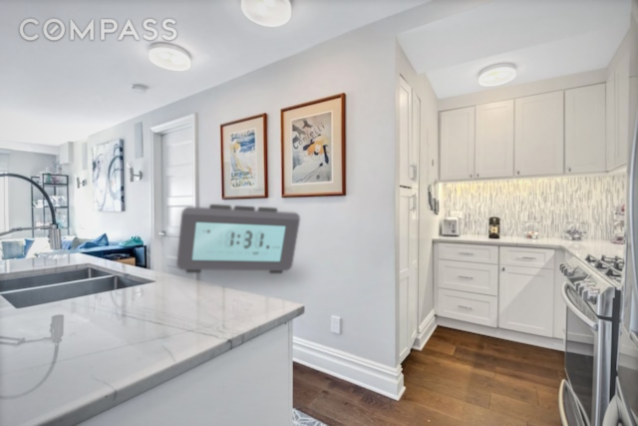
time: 1:31
